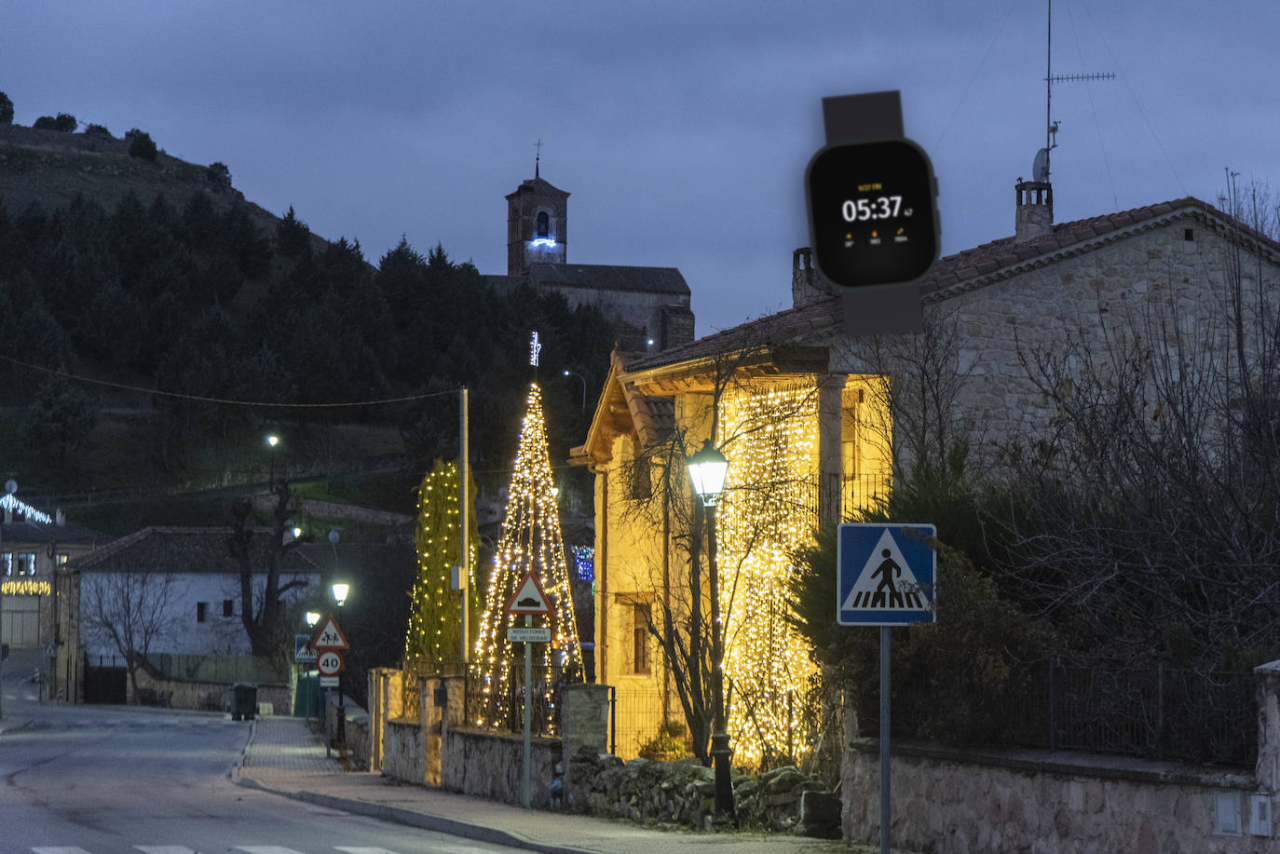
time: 5:37
